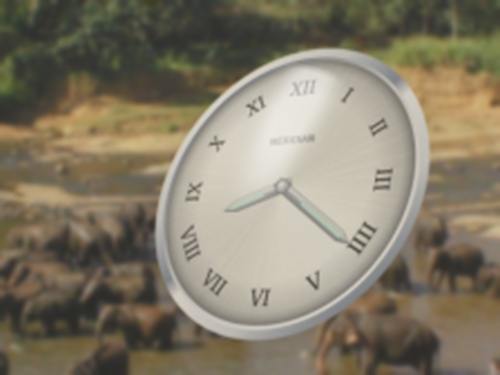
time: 8:21
